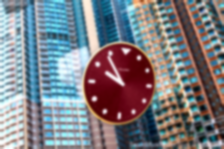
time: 9:54
